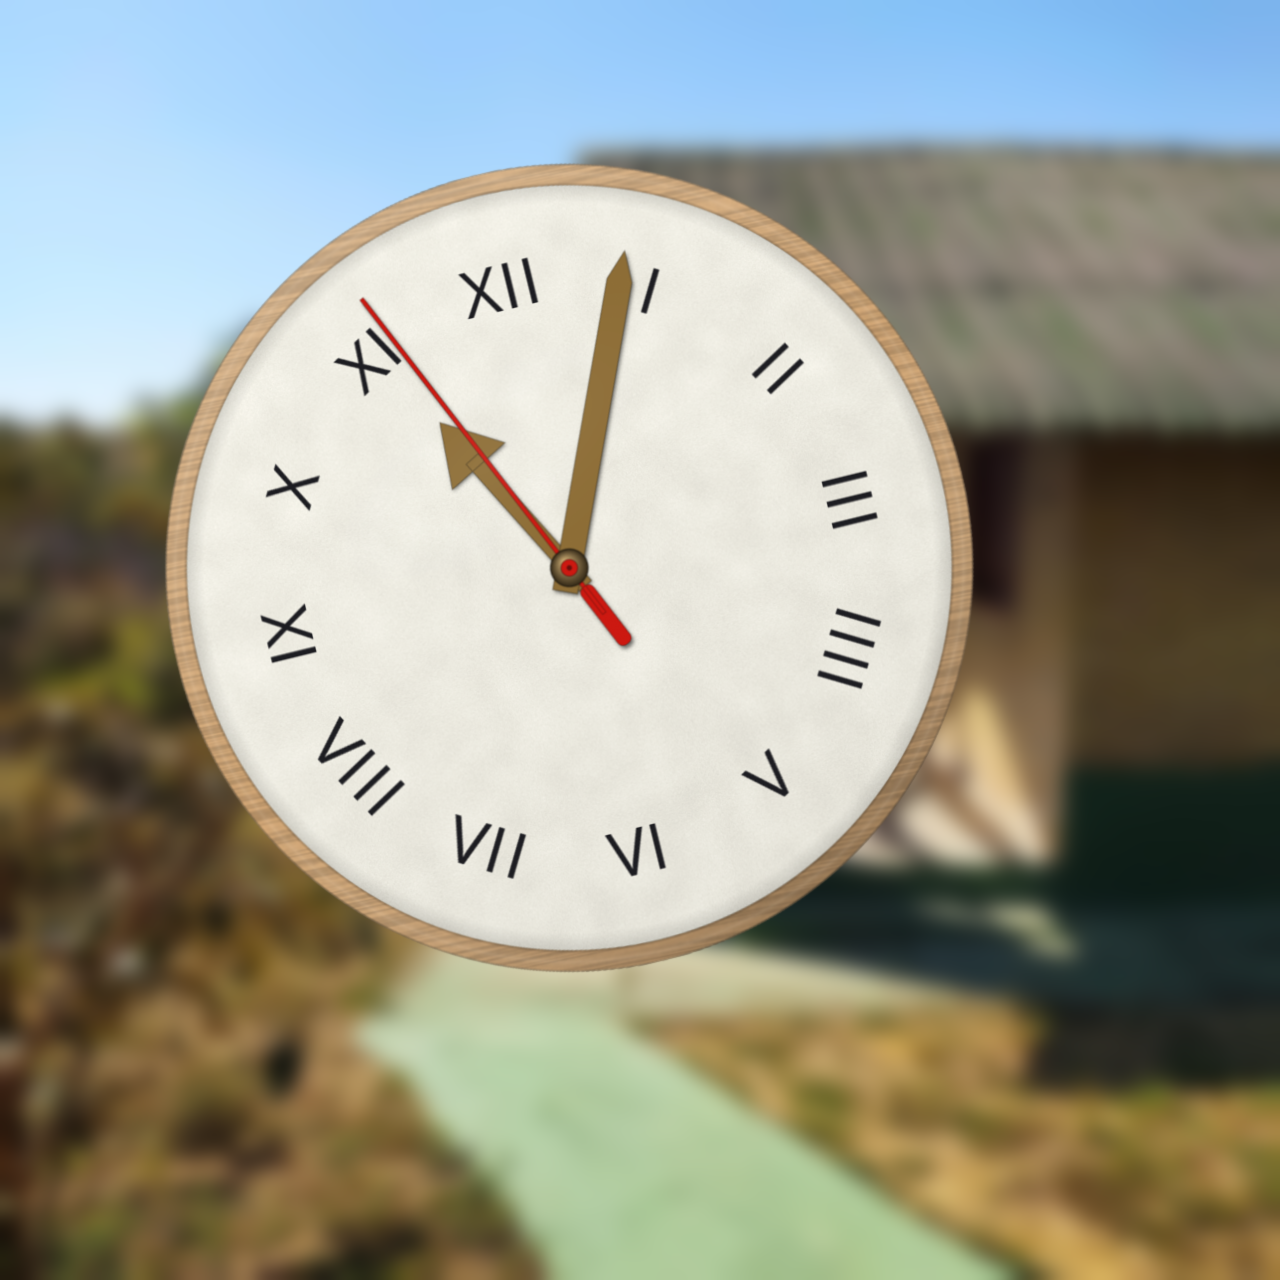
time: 11:03:56
